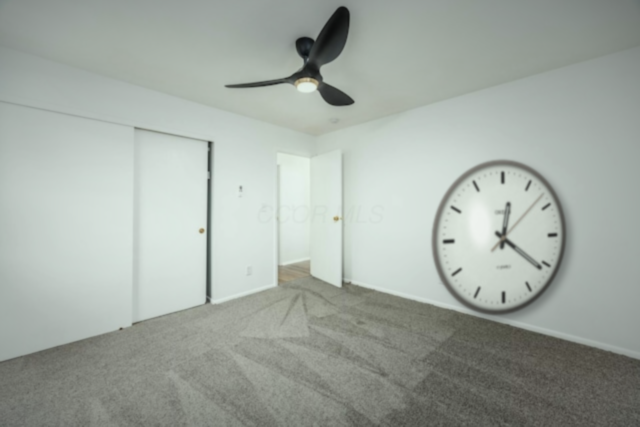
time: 12:21:08
